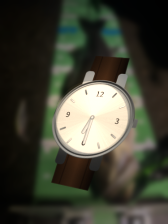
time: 6:30
